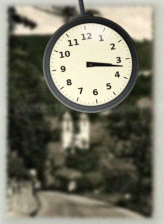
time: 3:17
